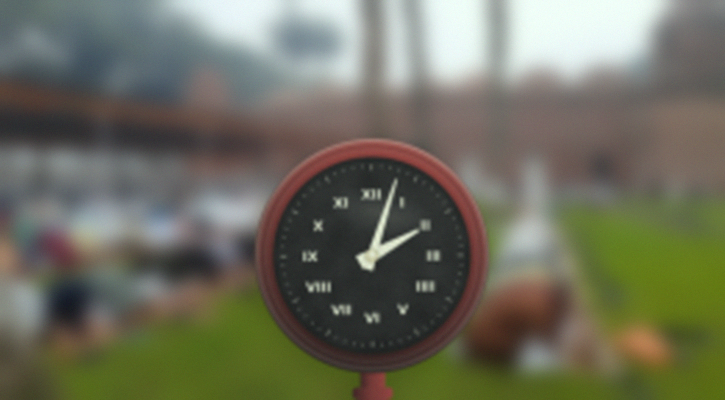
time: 2:03
